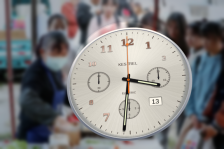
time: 3:31
